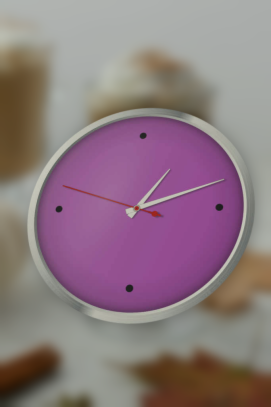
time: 1:11:48
